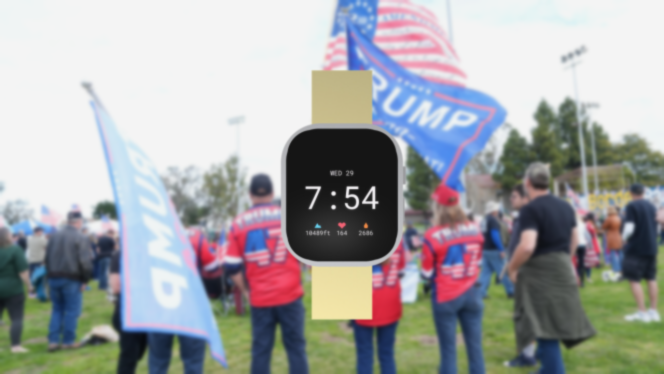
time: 7:54
